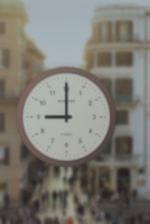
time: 9:00
